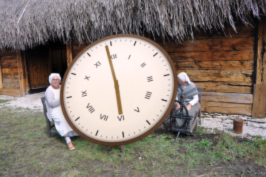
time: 5:59
